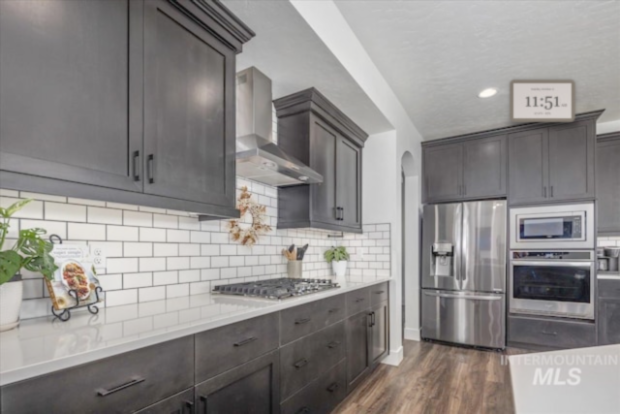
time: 11:51
